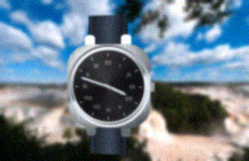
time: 3:48
